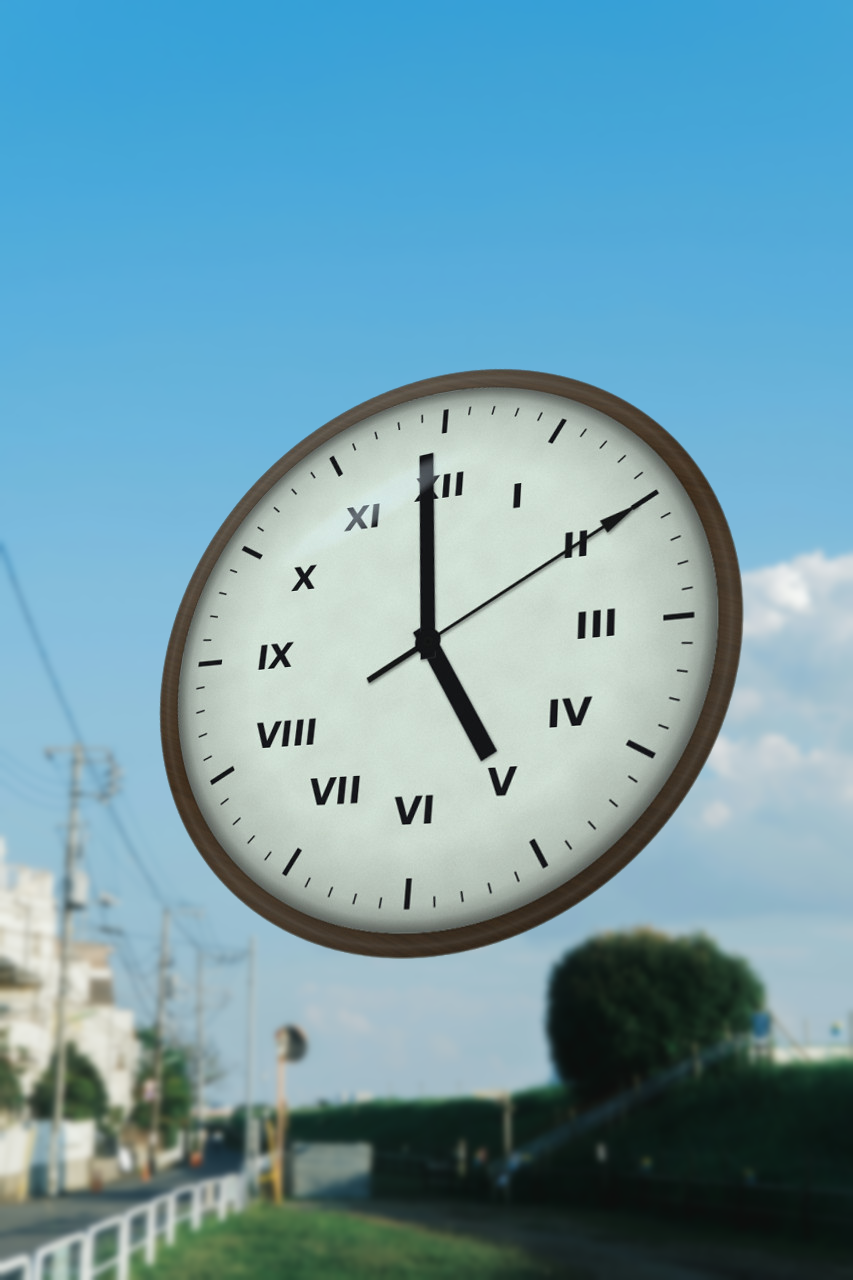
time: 4:59:10
